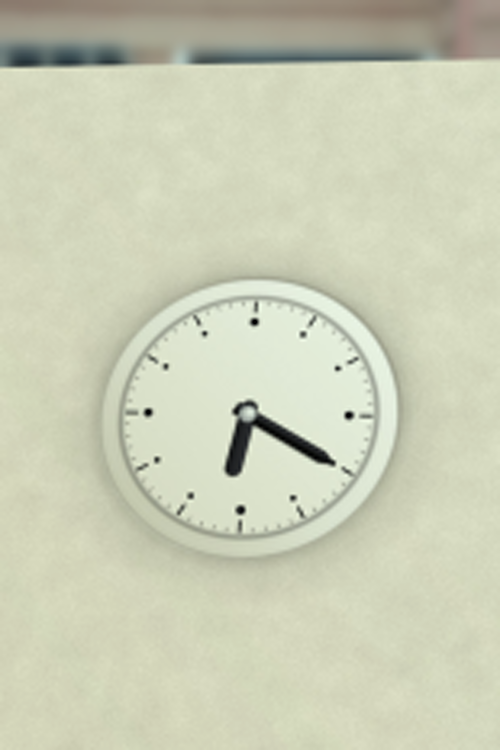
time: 6:20
